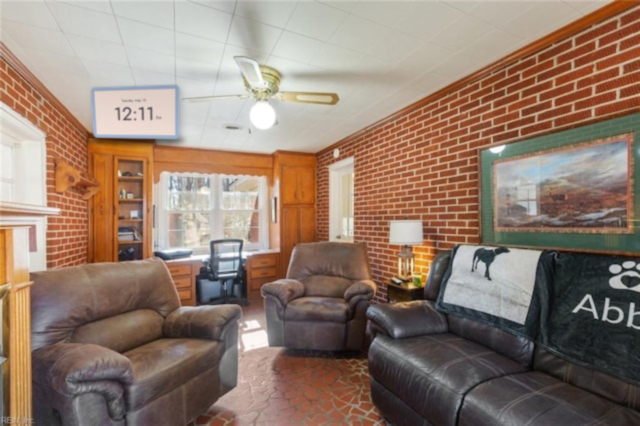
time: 12:11
